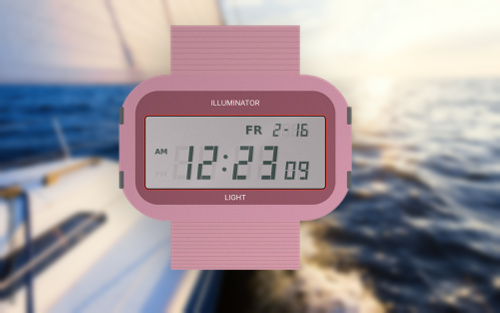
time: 12:23:09
